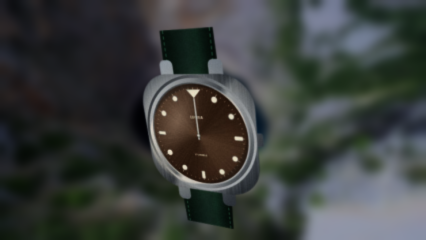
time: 12:00
